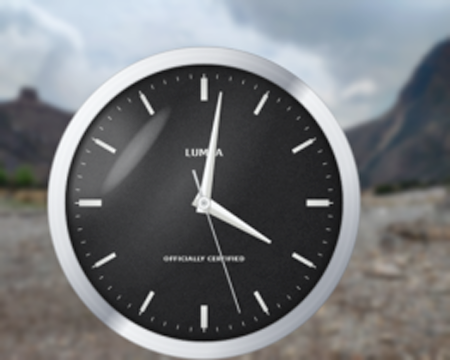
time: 4:01:27
